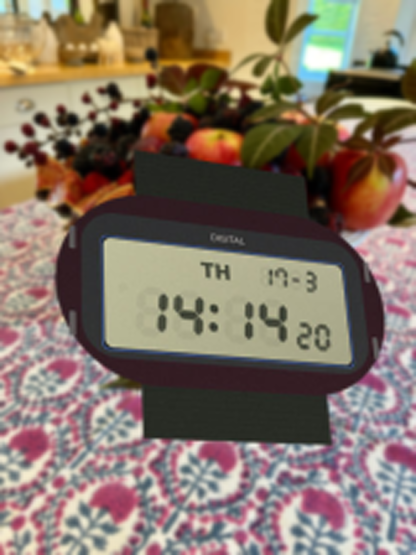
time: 14:14:20
